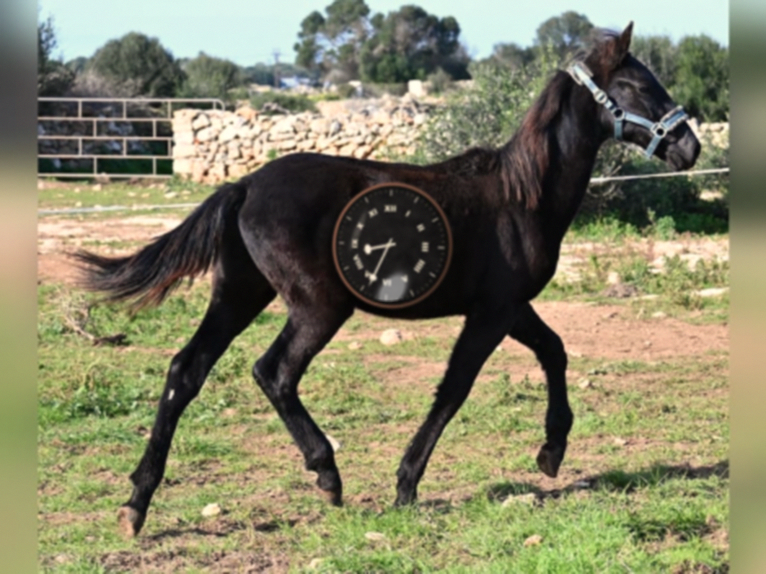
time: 8:34
